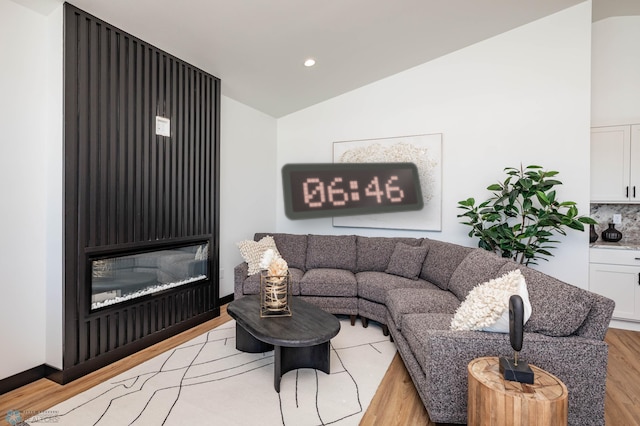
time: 6:46
